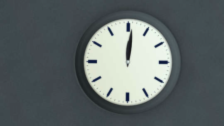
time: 12:01
